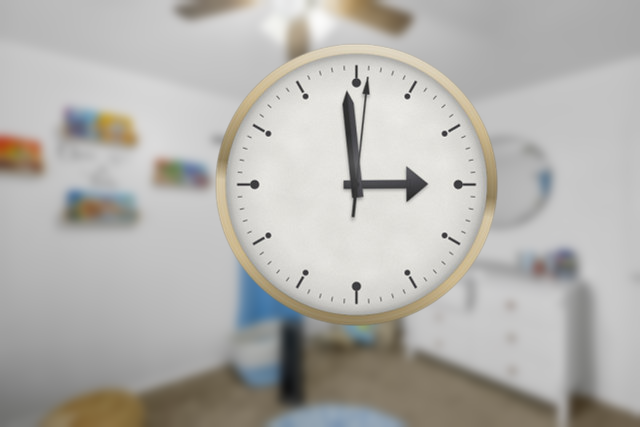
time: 2:59:01
